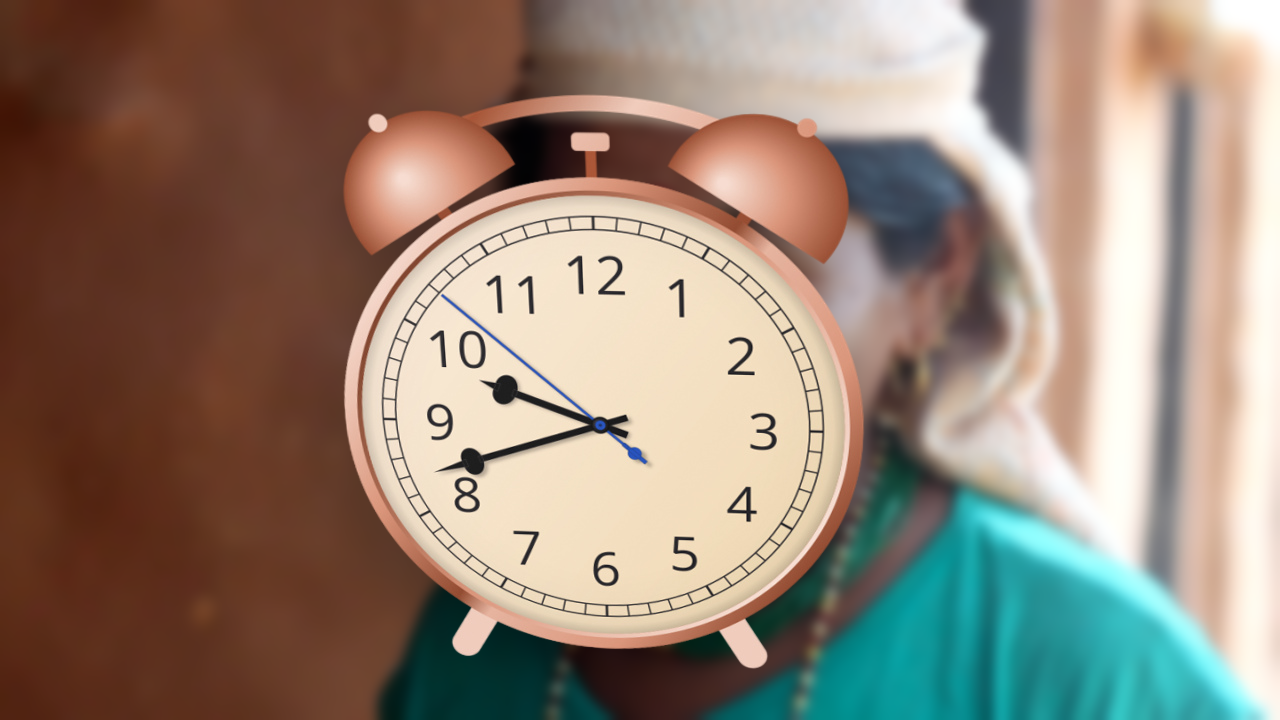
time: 9:41:52
